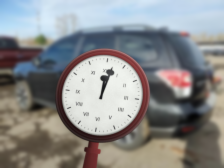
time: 12:02
